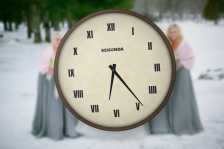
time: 6:24
